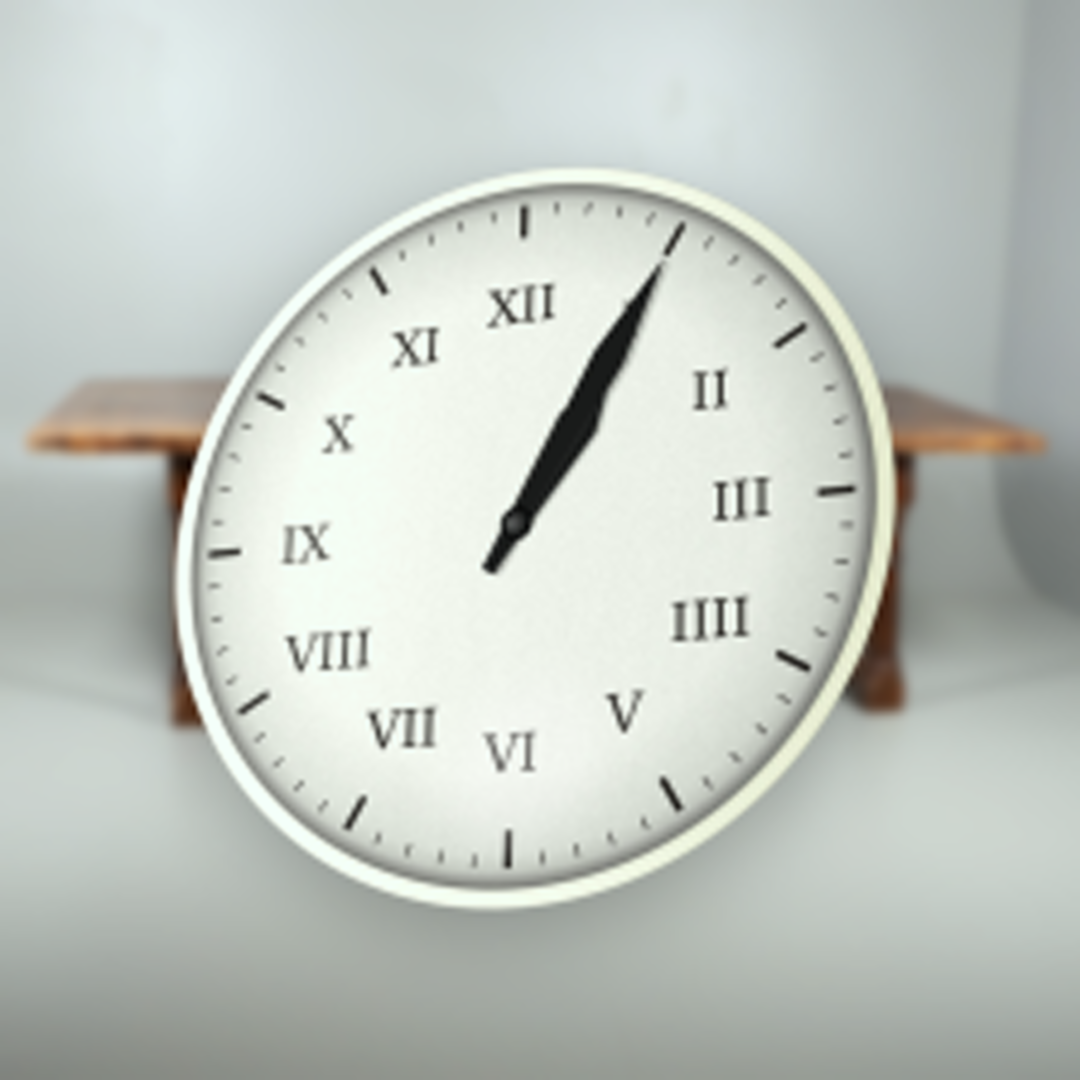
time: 1:05
